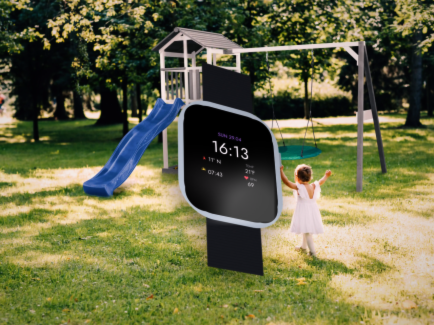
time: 16:13
